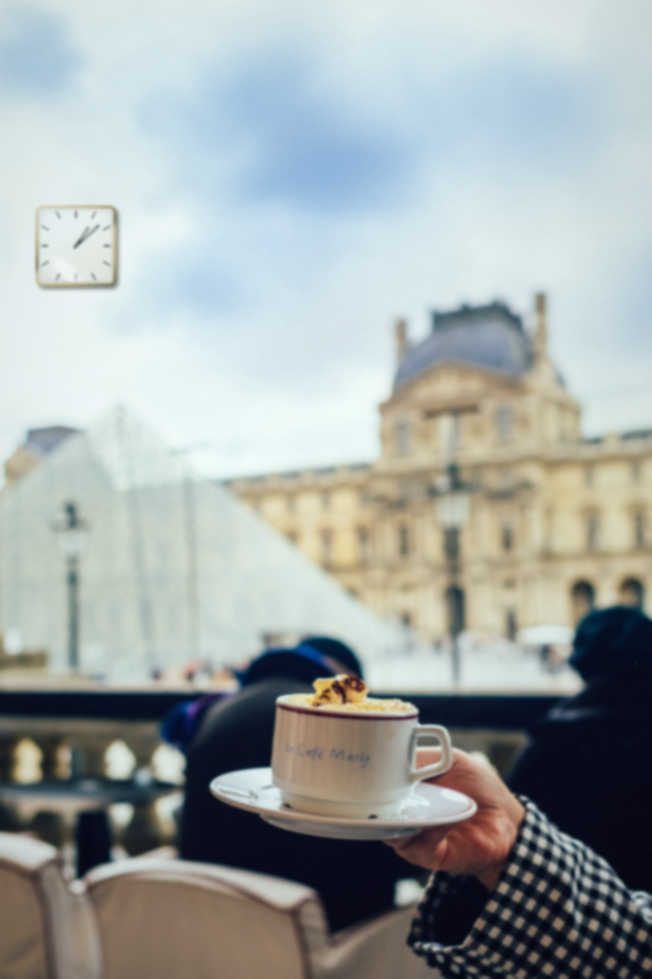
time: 1:08
